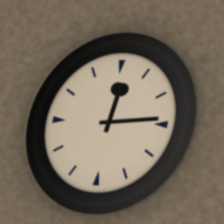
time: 12:14
